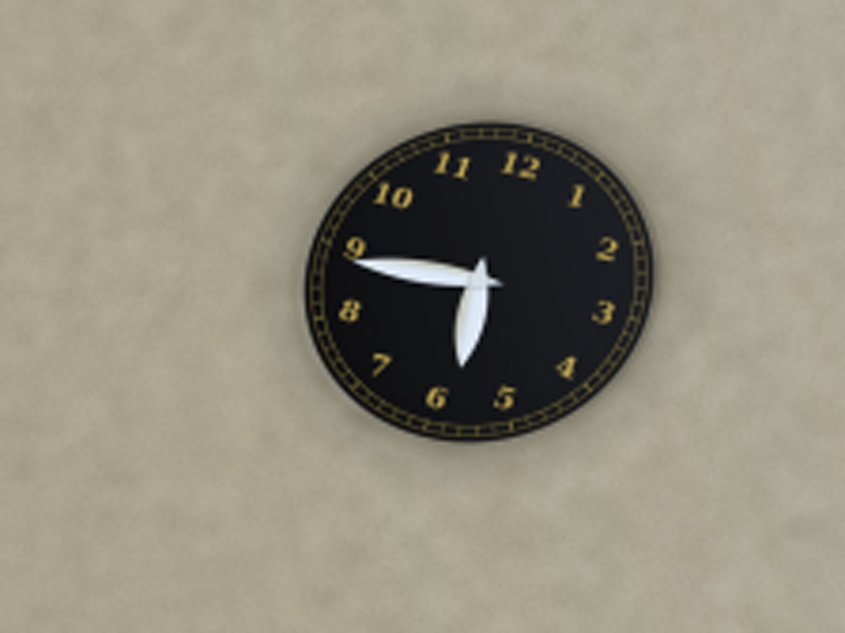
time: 5:44
